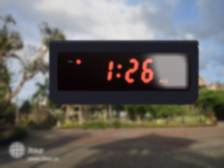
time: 1:26
